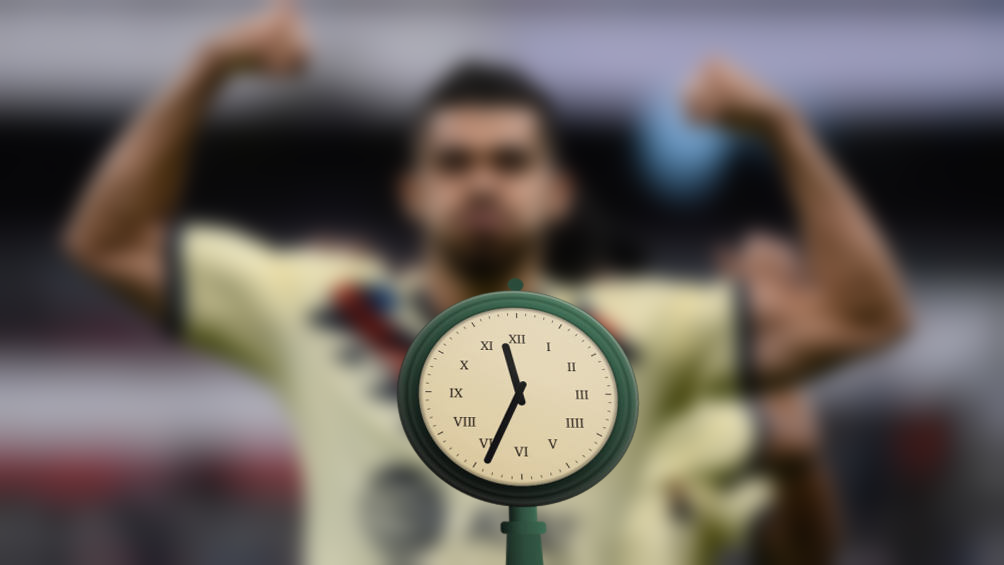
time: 11:34
